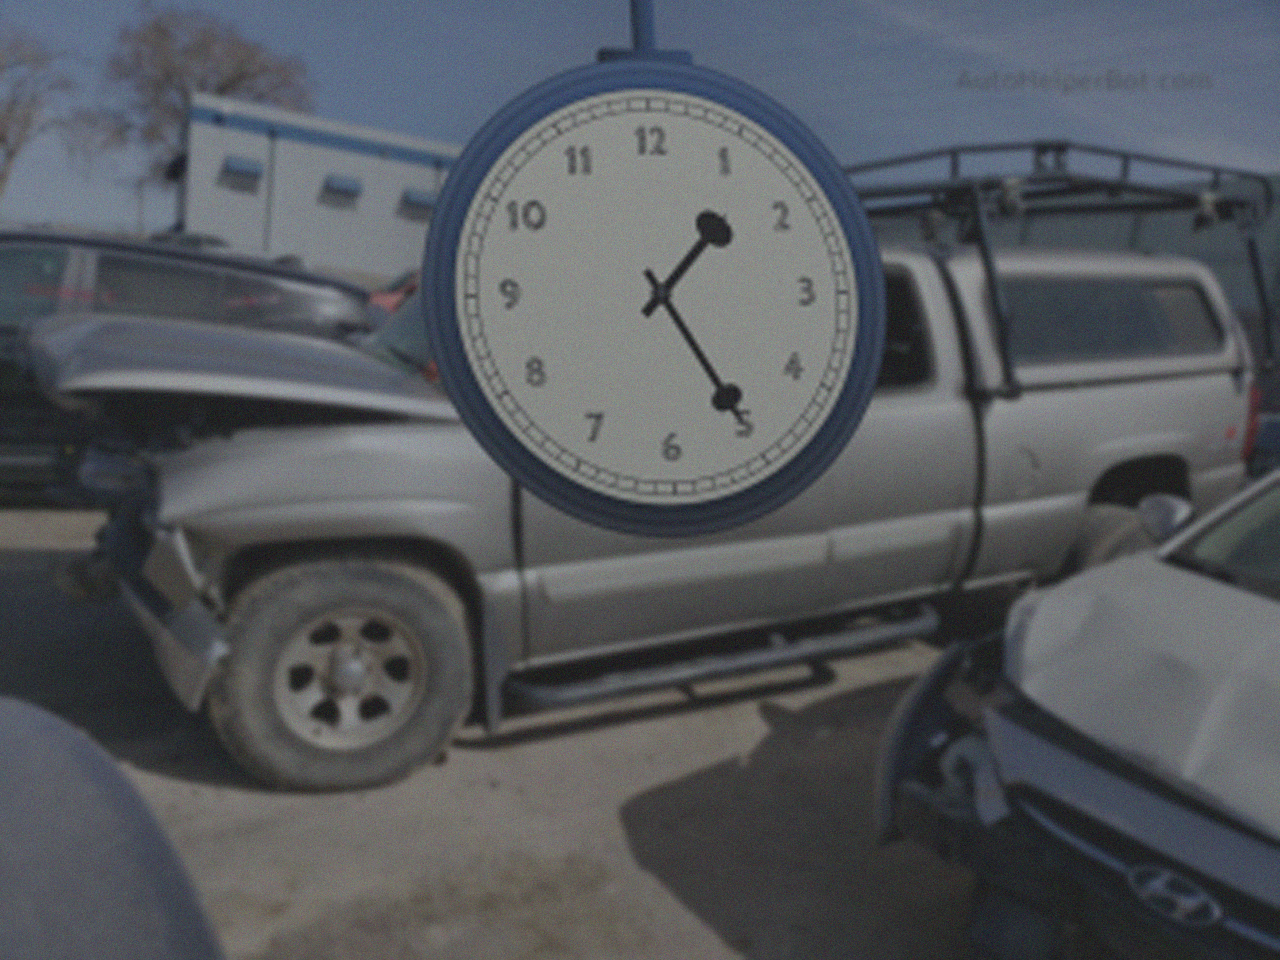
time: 1:25
